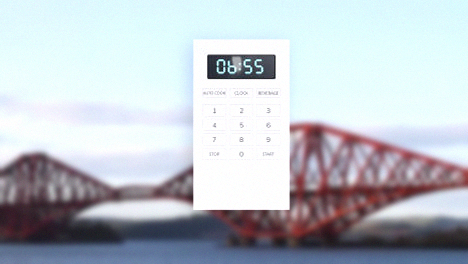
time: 6:55
